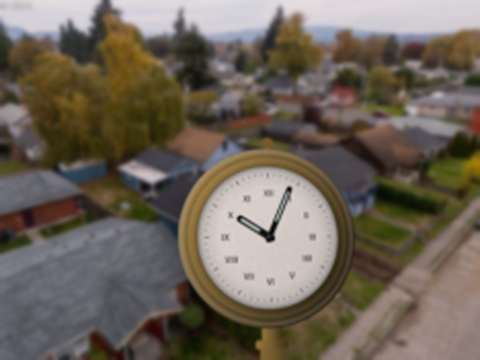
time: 10:04
